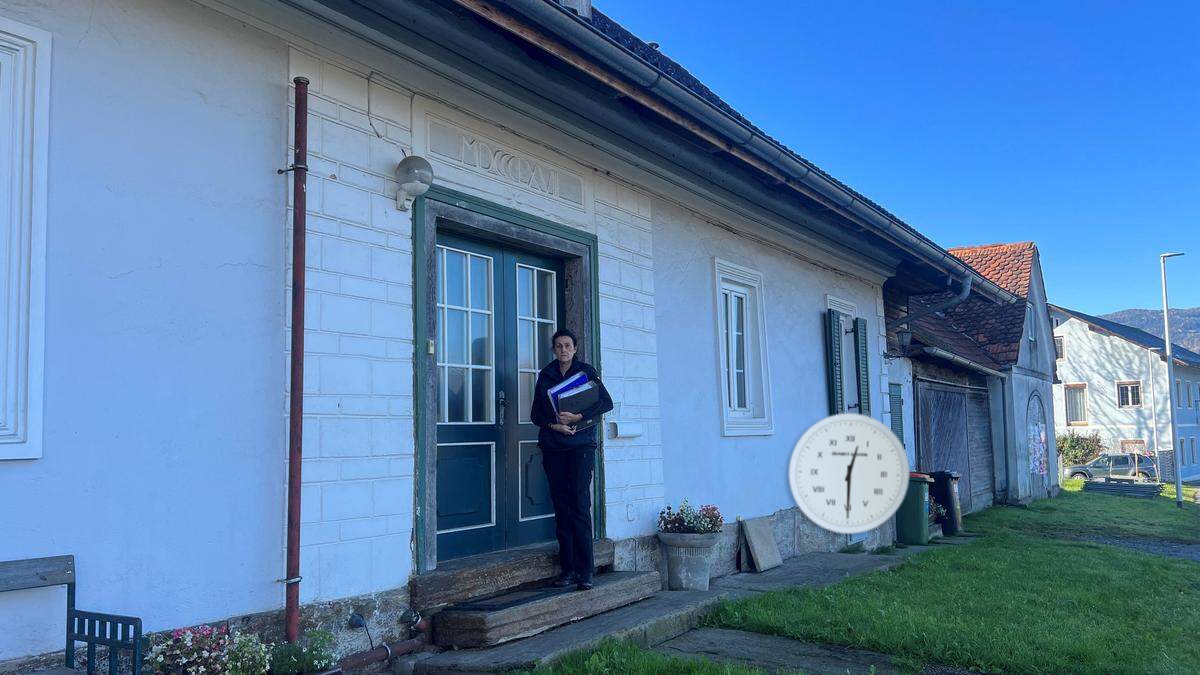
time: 12:30
